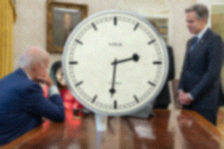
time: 2:31
